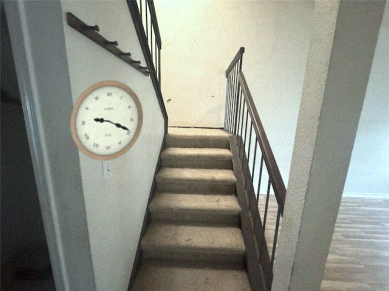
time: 9:19
